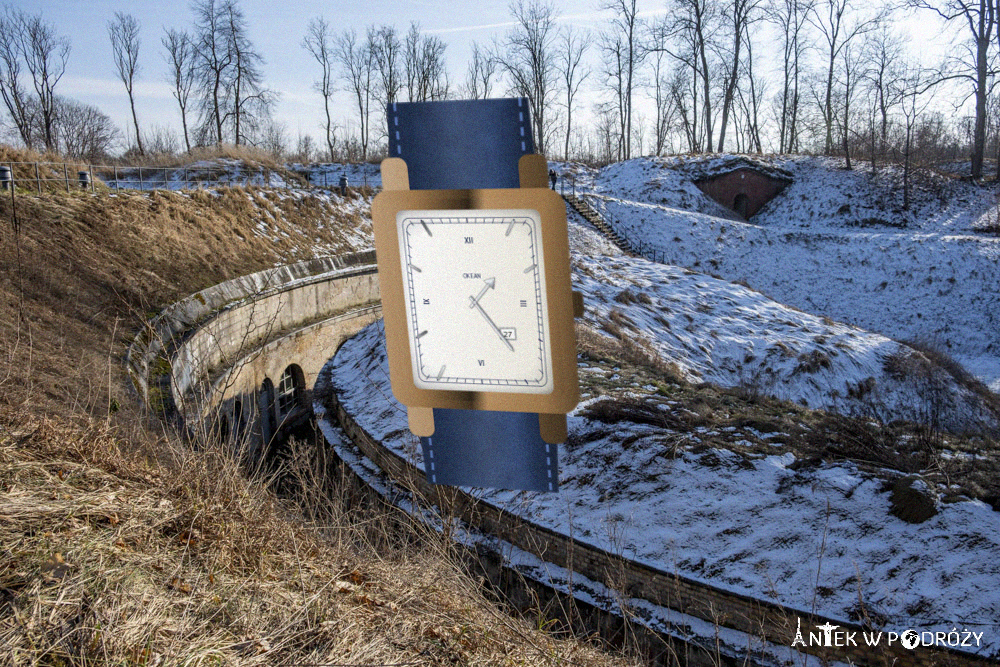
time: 1:24
